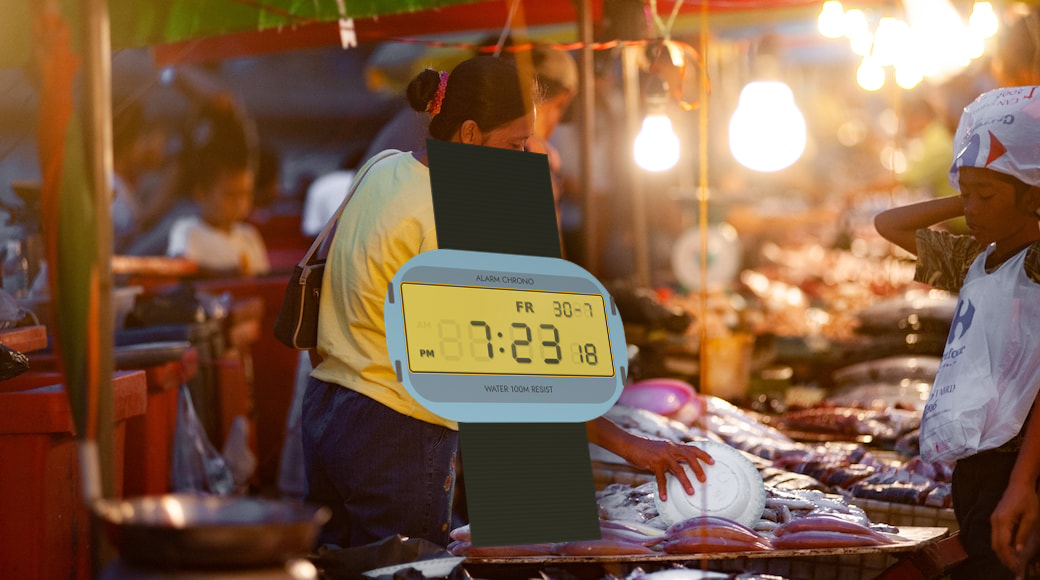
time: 7:23:18
